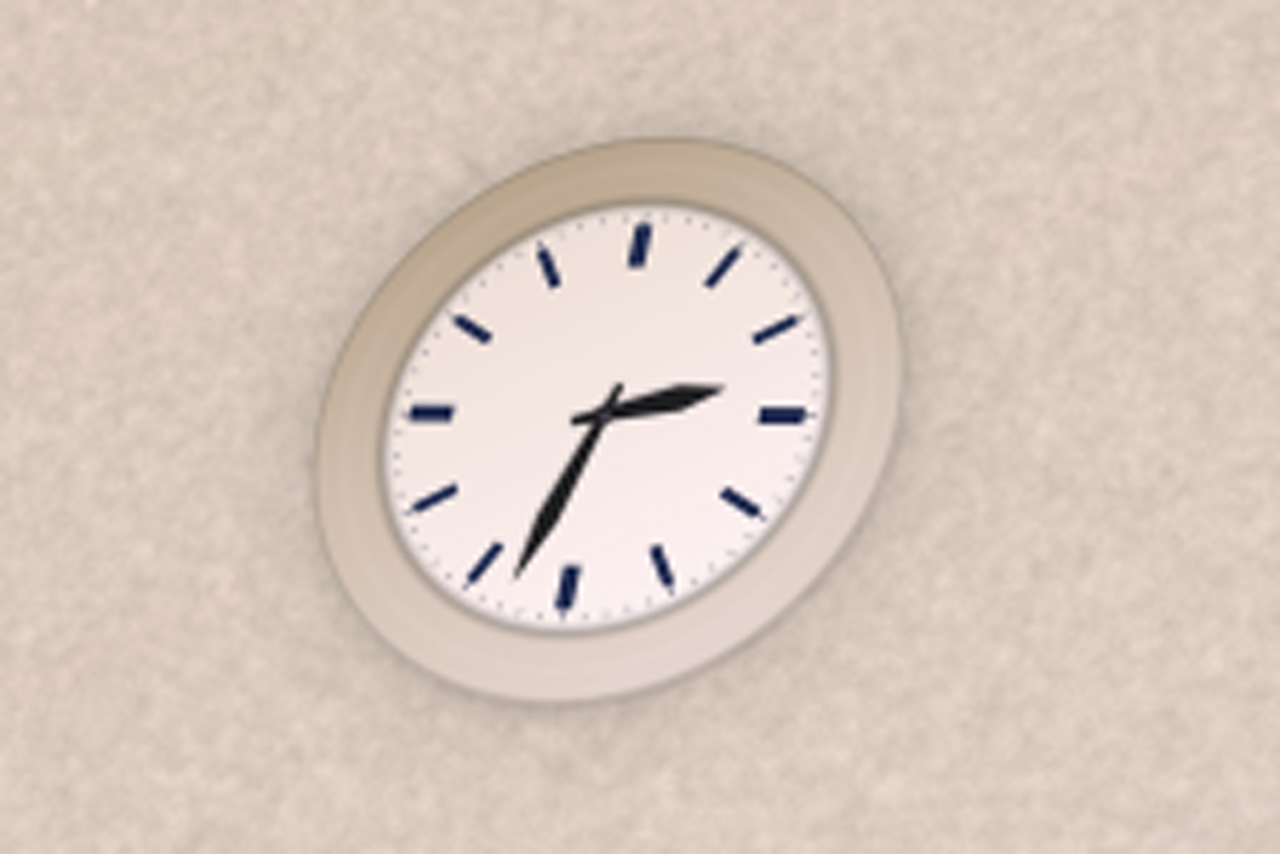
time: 2:33
